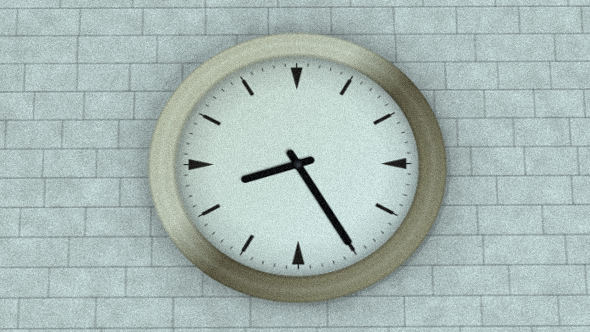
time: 8:25
